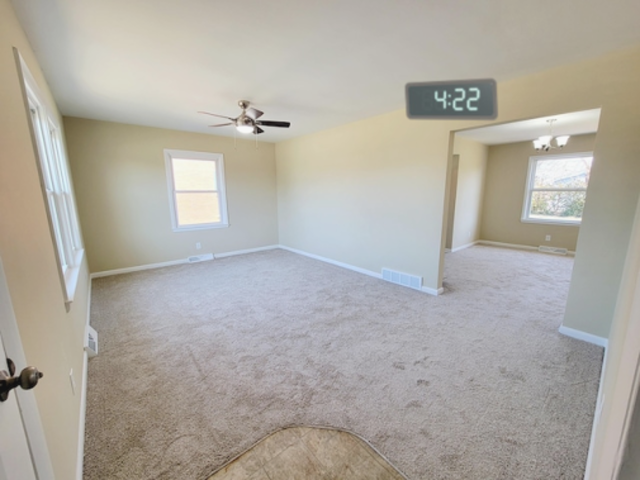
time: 4:22
